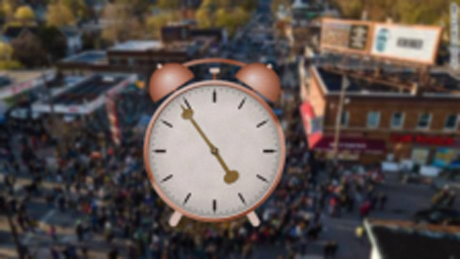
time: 4:54
